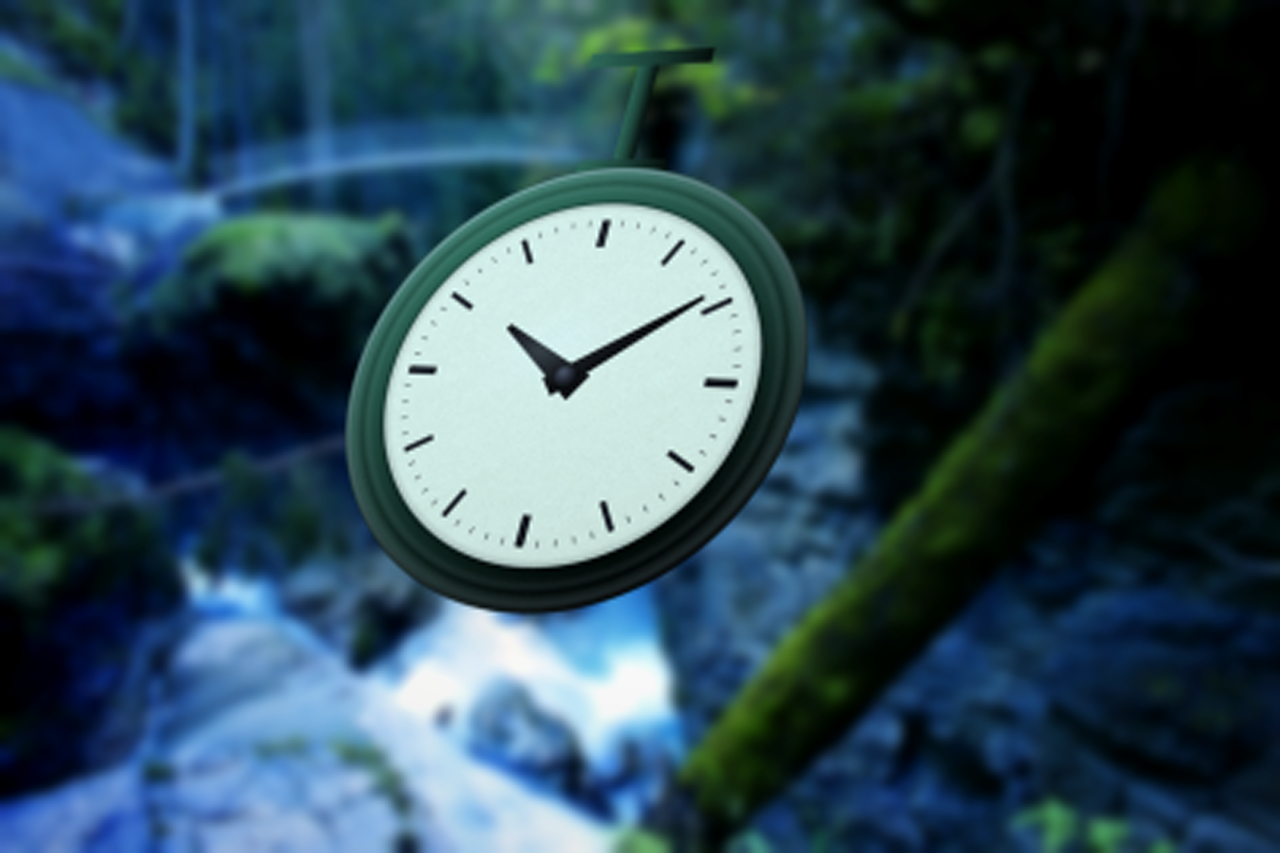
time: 10:09
